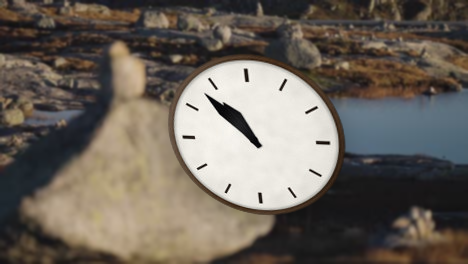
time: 10:53
